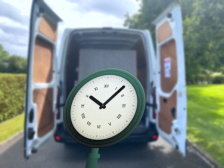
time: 10:07
